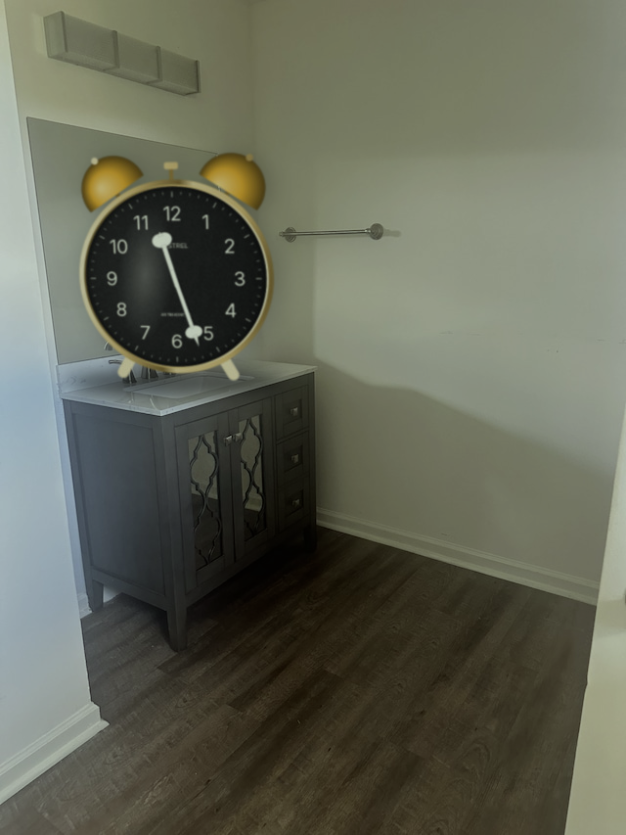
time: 11:27
